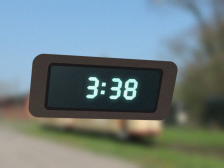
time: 3:38
